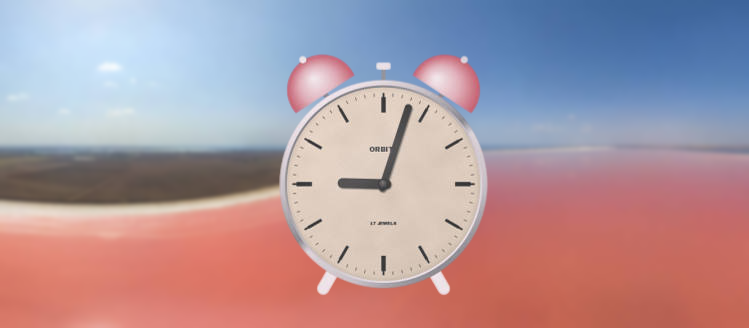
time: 9:03
